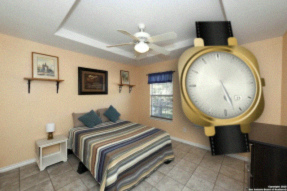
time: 5:27
